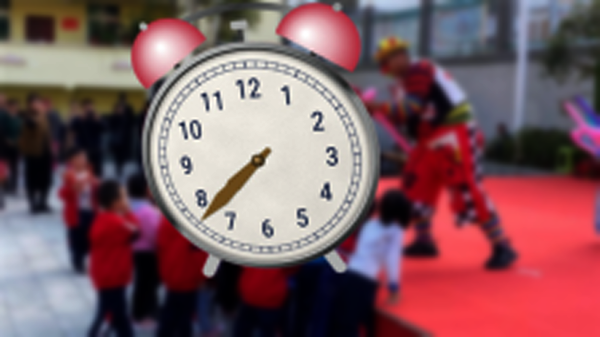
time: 7:38
